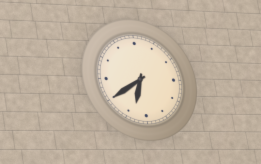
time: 6:40
